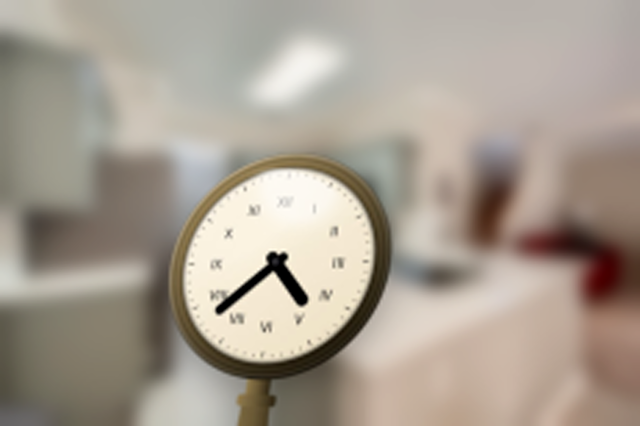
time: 4:38
